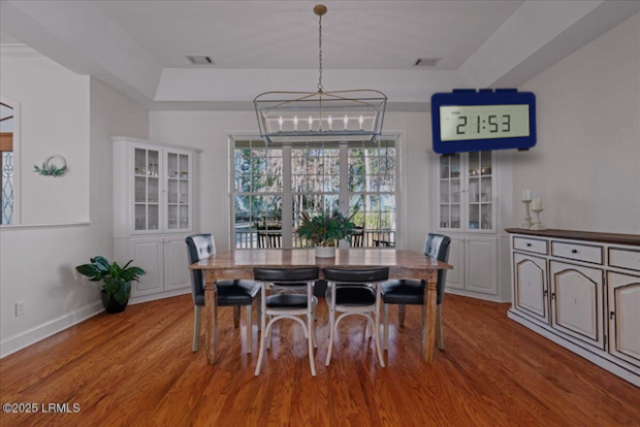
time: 21:53
